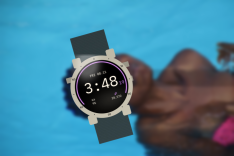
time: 3:48
